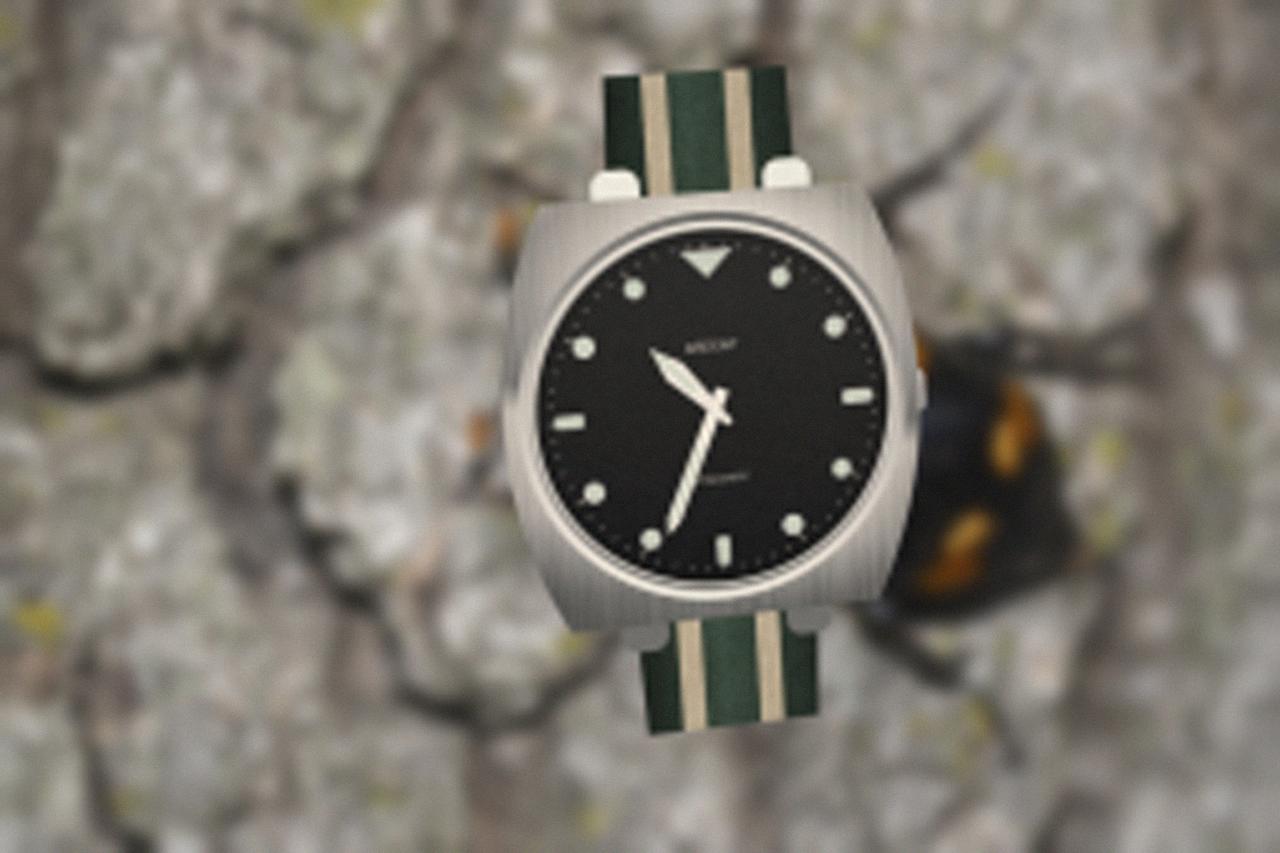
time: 10:34
